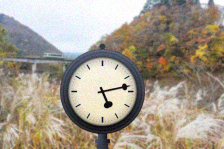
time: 5:13
